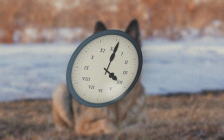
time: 4:01
